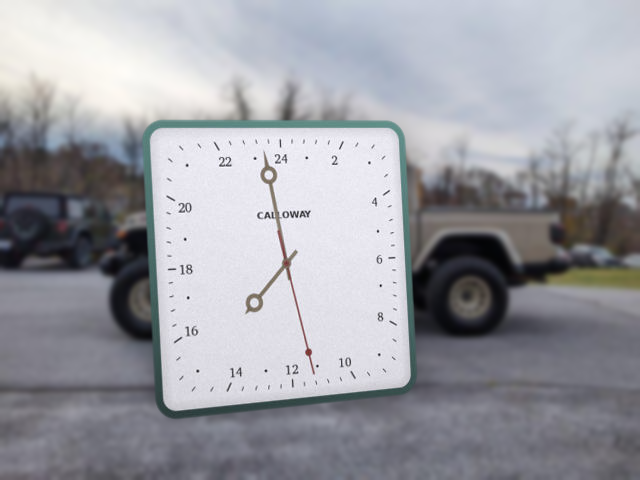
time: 14:58:28
